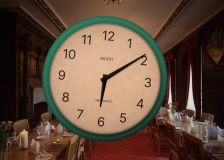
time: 6:09
